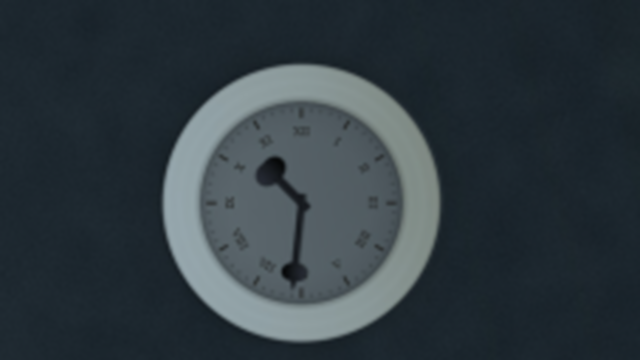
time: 10:31
